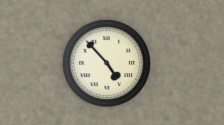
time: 4:53
